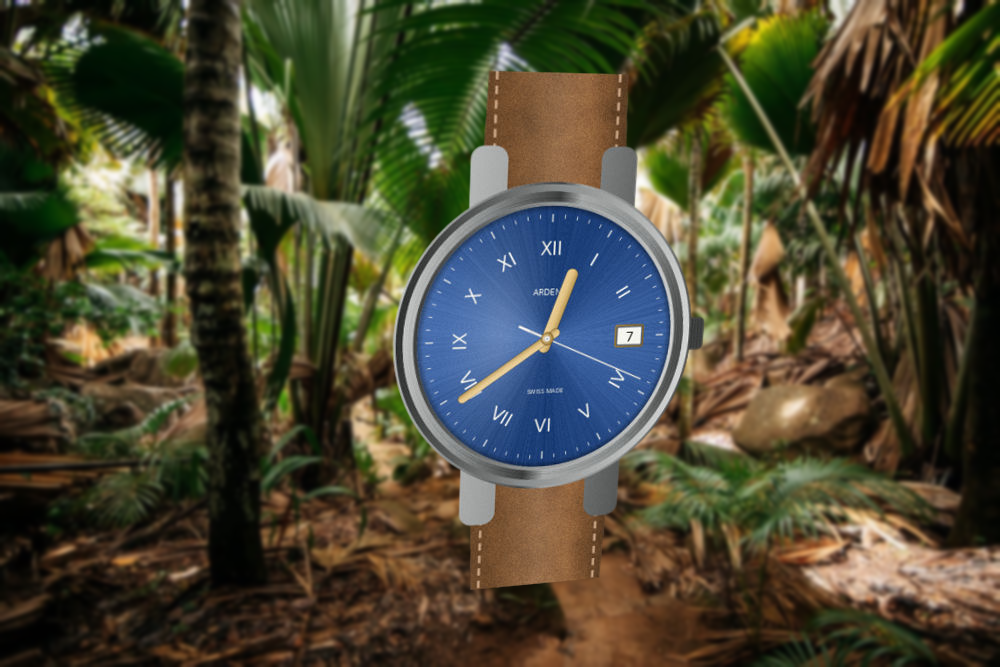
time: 12:39:19
